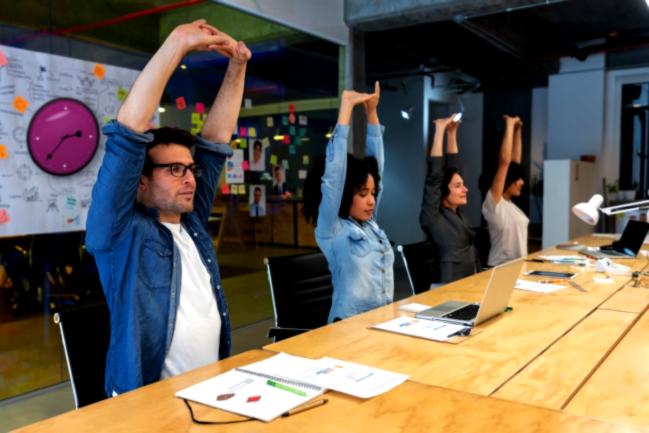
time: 2:37
